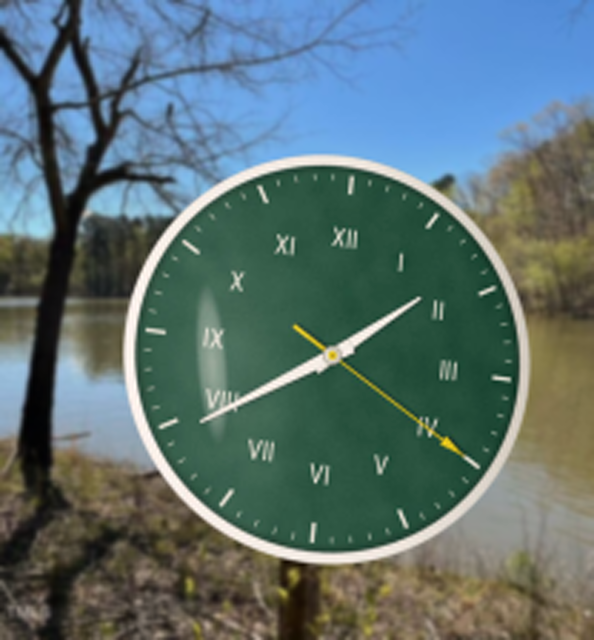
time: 1:39:20
